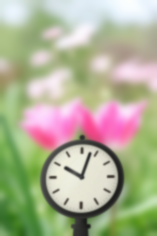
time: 10:03
